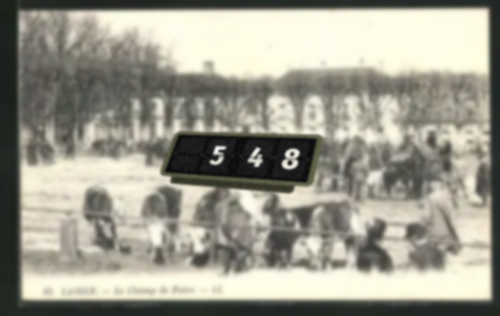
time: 5:48
